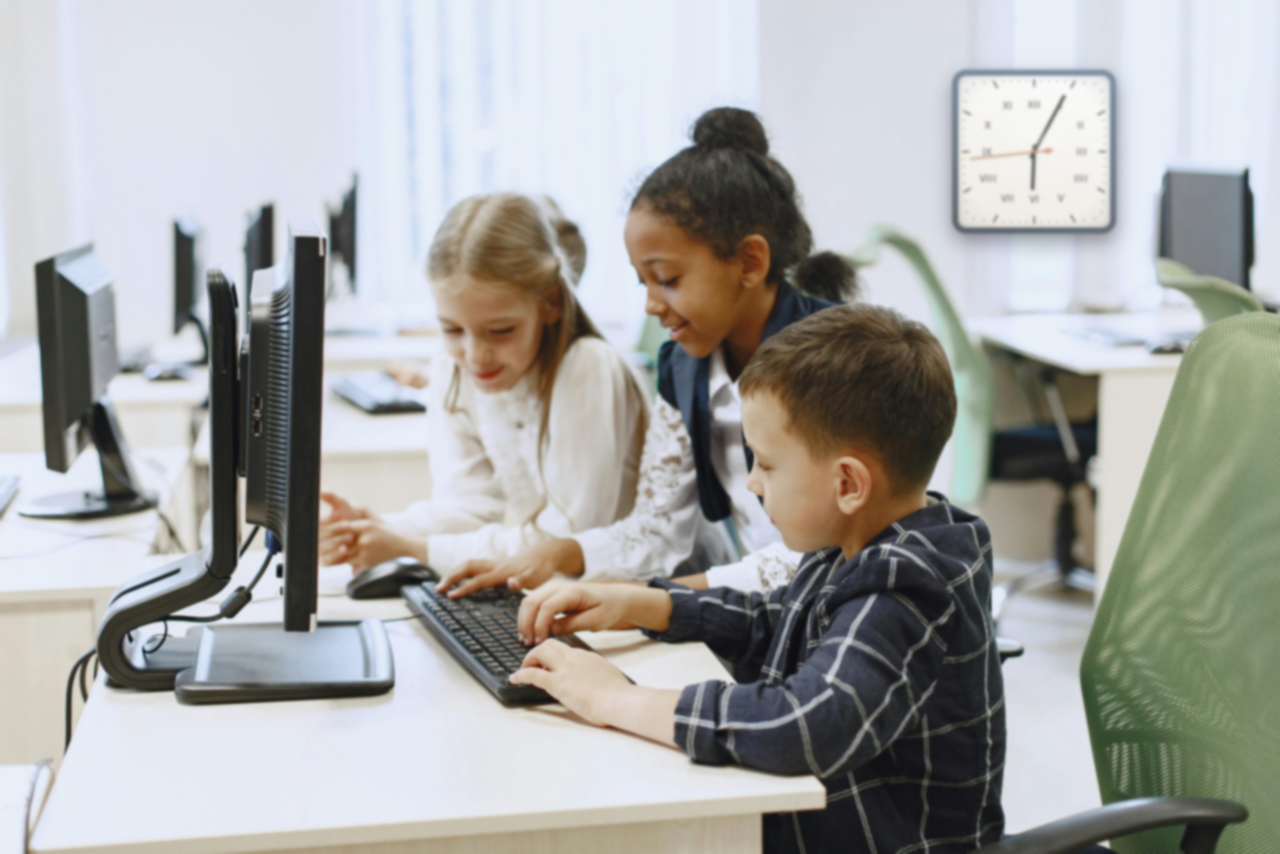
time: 6:04:44
